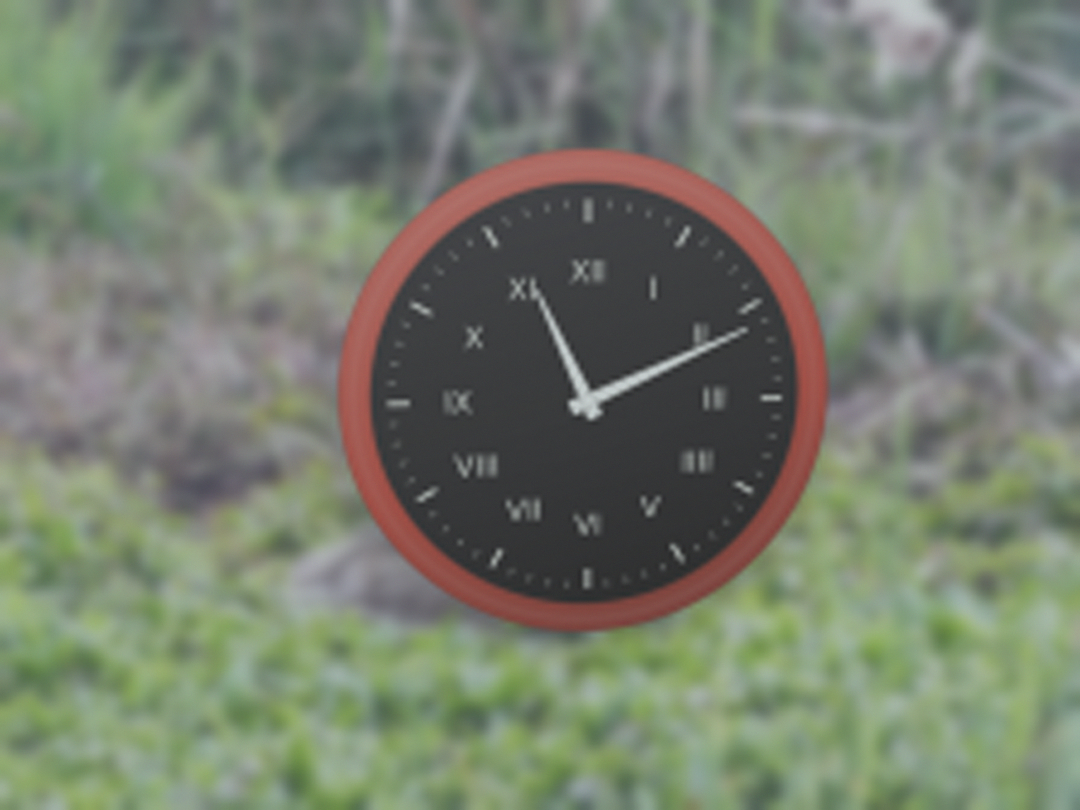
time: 11:11
